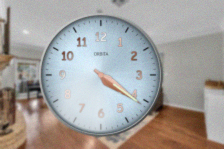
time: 4:21
